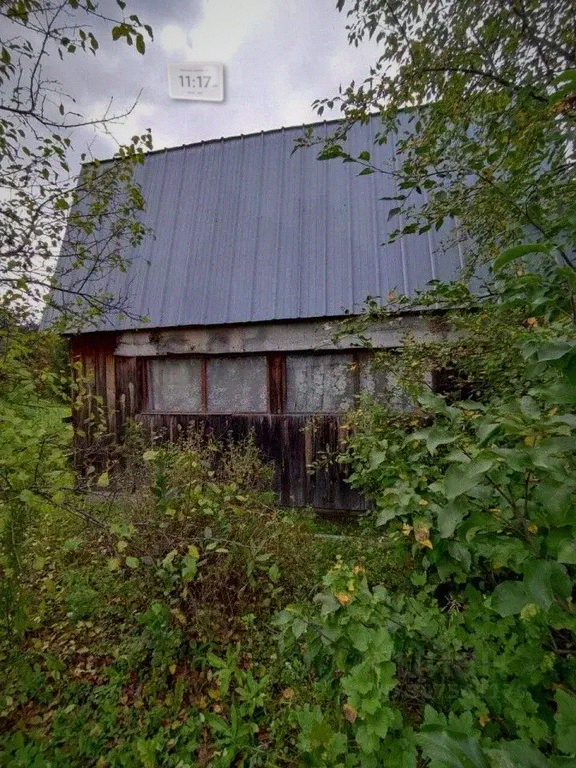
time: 11:17
